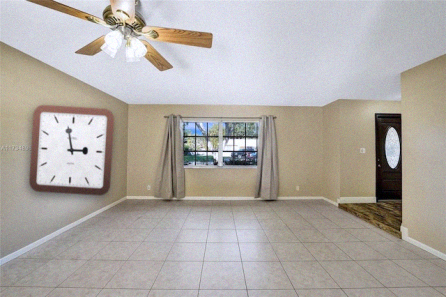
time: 2:58
